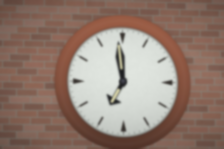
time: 6:59
